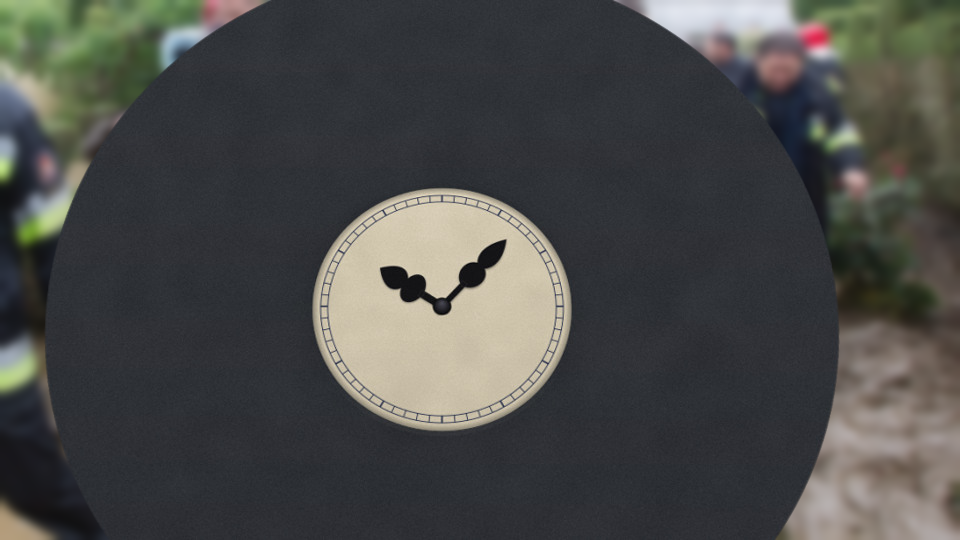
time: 10:07
